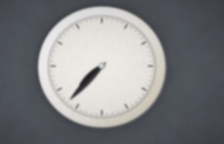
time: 7:37
